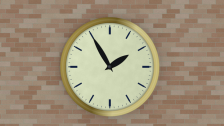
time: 1:55
